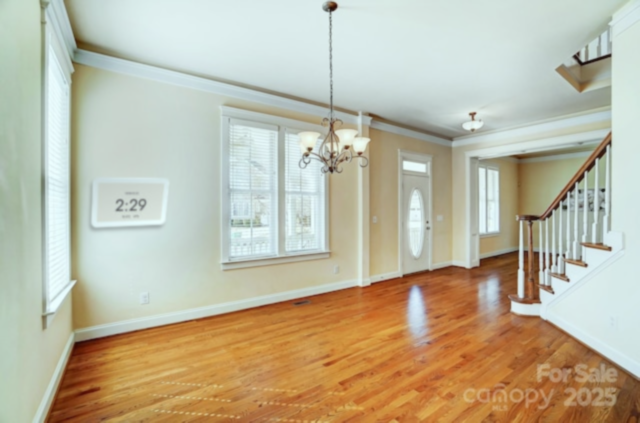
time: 2:29
